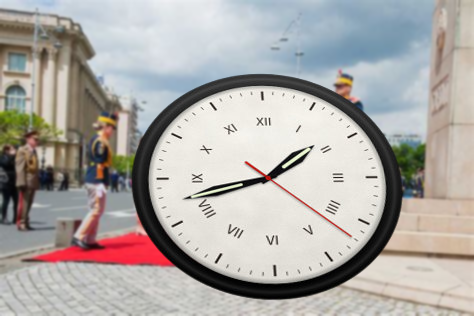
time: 1:42:22
